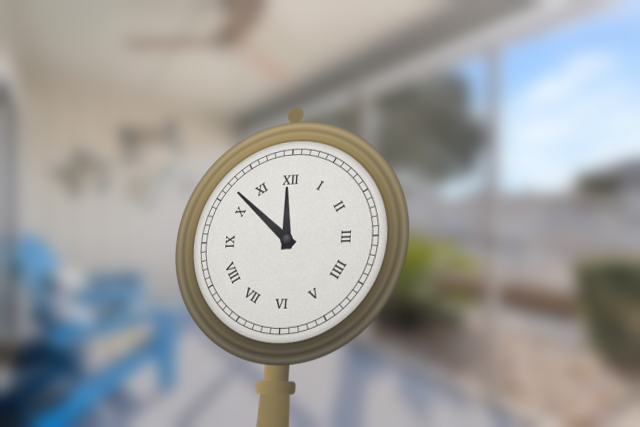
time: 11:52
